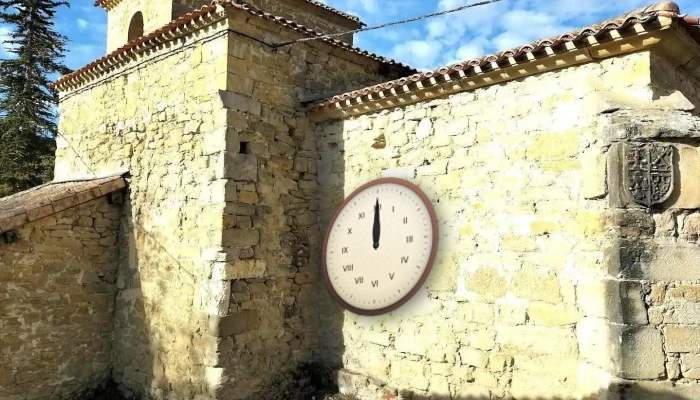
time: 12:00
